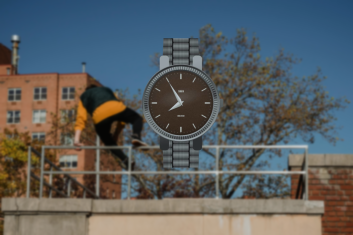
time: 7:55
